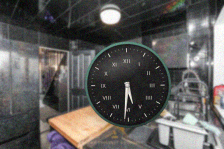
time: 5:31
